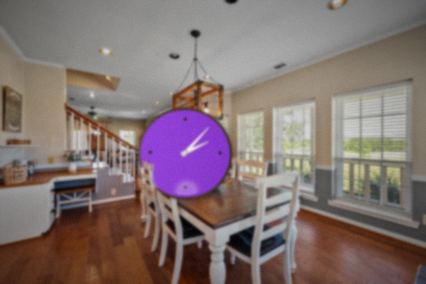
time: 2:07
